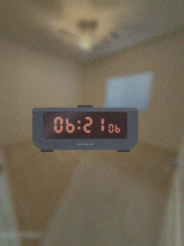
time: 6:21:06
